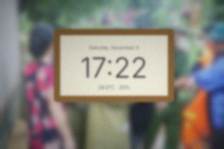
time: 17:22
